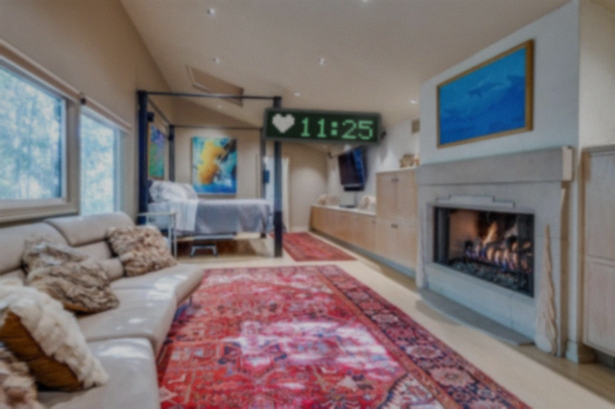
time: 11:25
